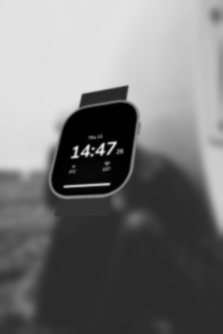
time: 14:47
